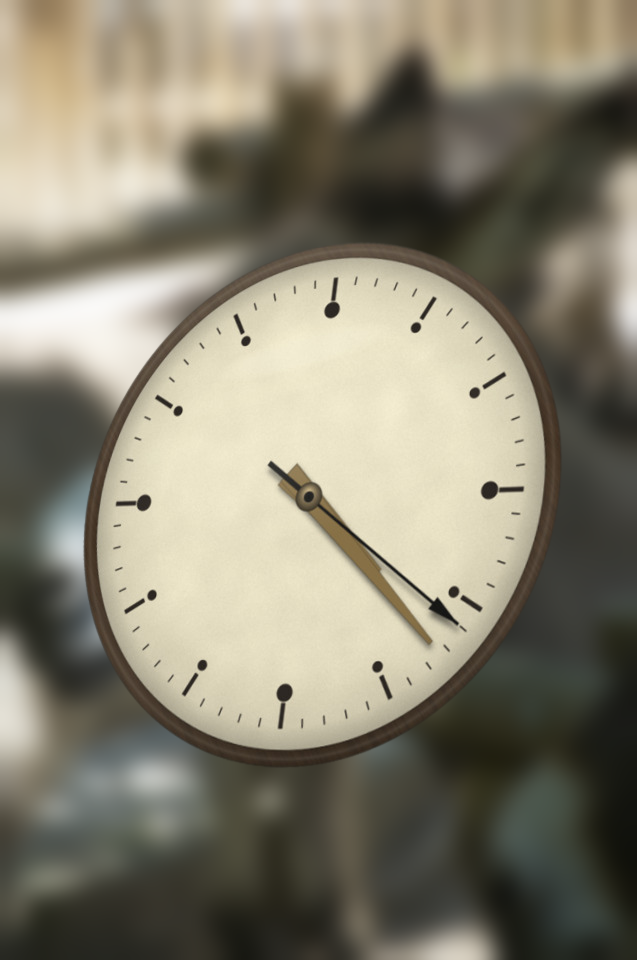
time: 4:22:21
